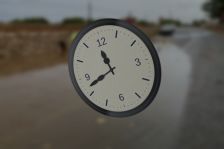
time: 11:42
